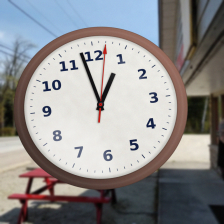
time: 12:58:02
